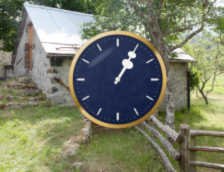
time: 1:05
